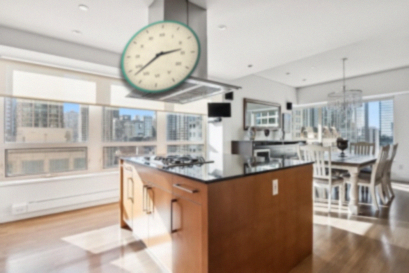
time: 2:38
